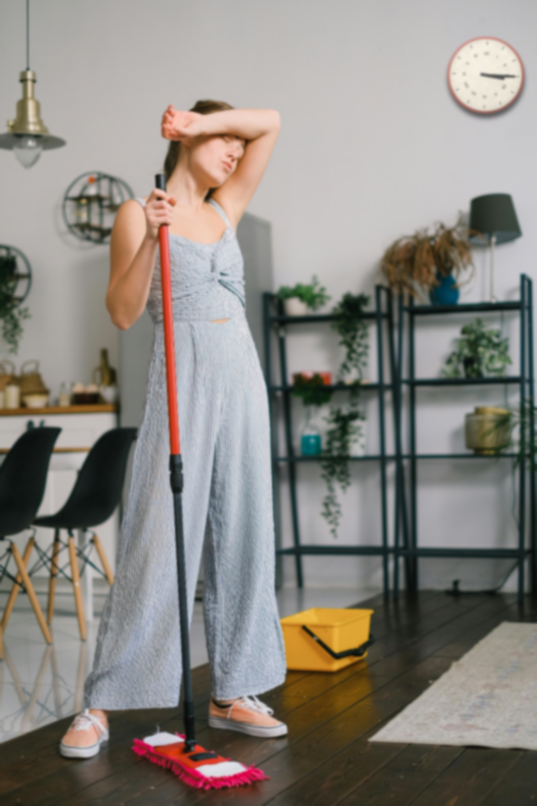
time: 3:15
